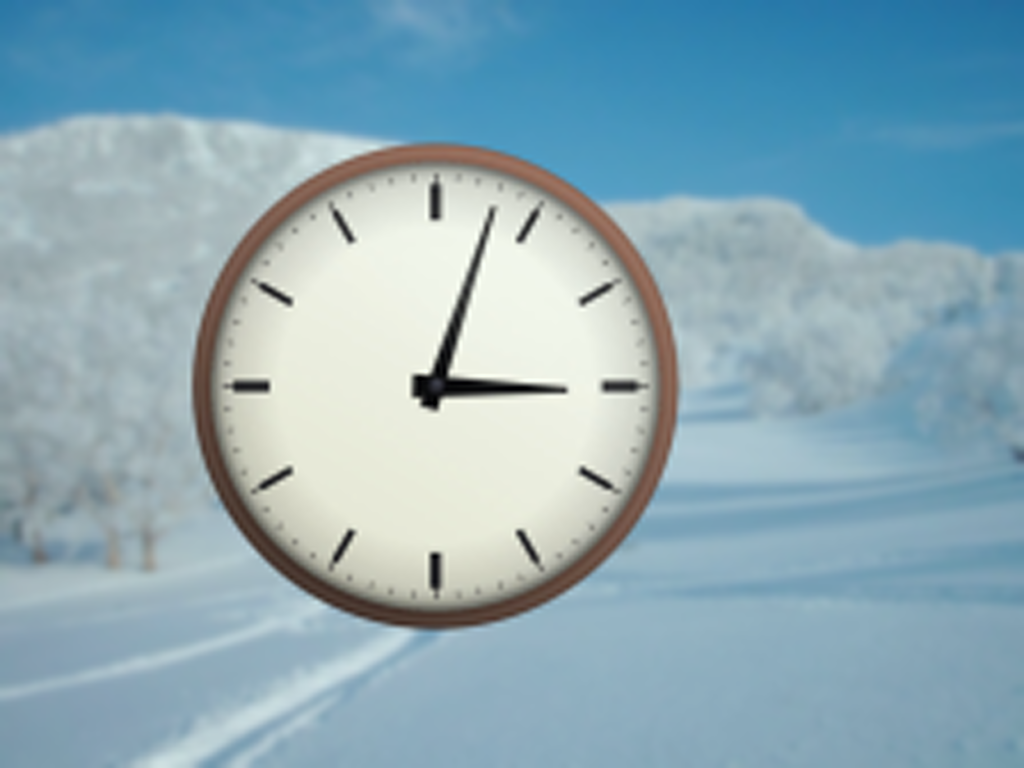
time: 3:03
